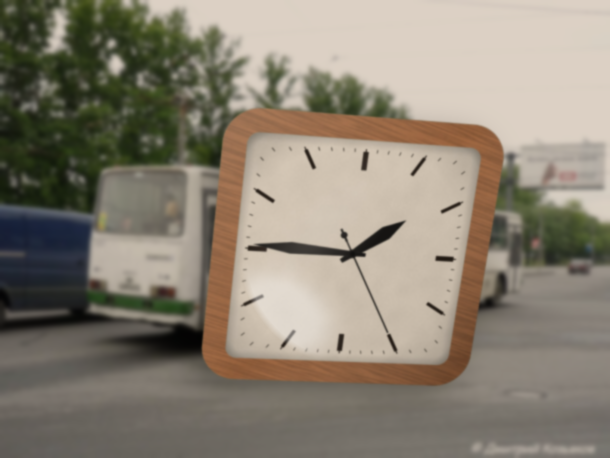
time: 1:45:25
